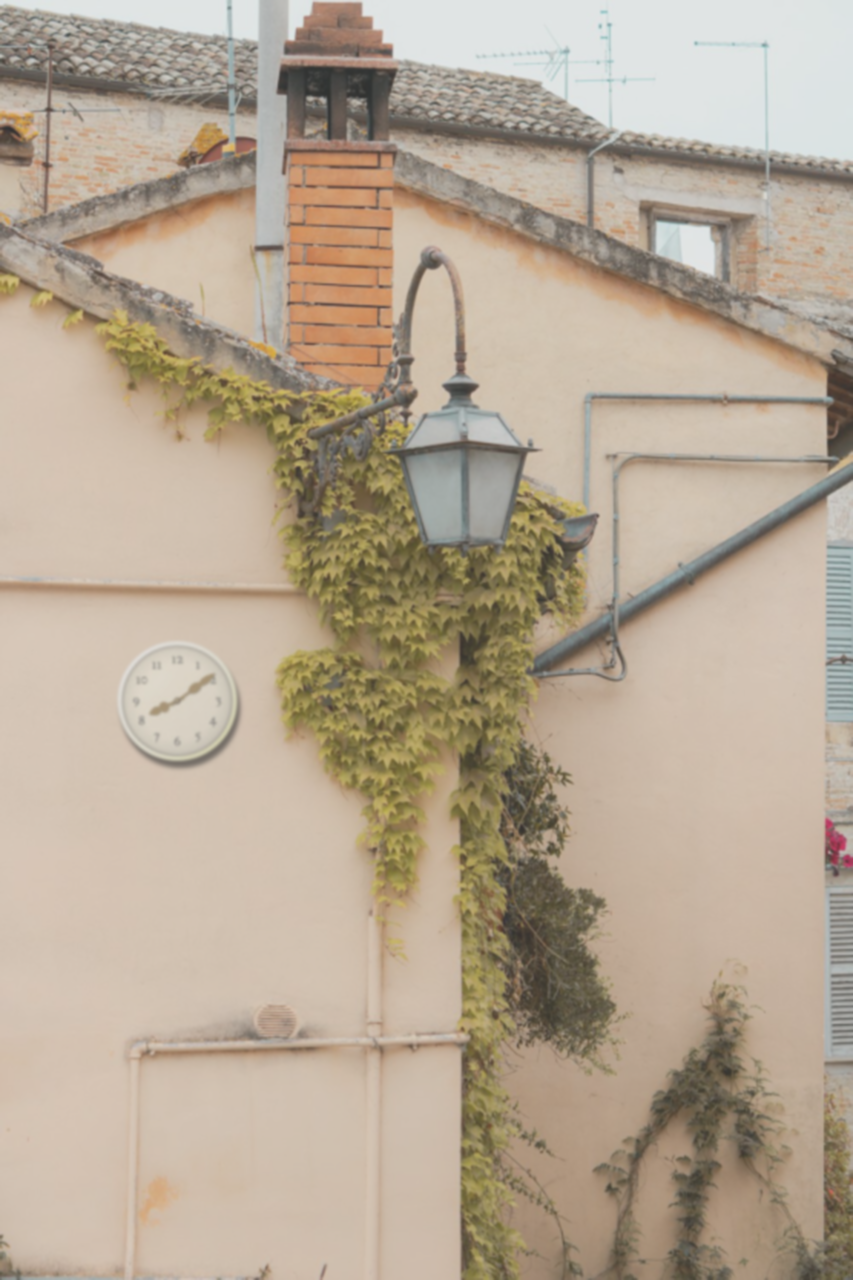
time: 8:09
